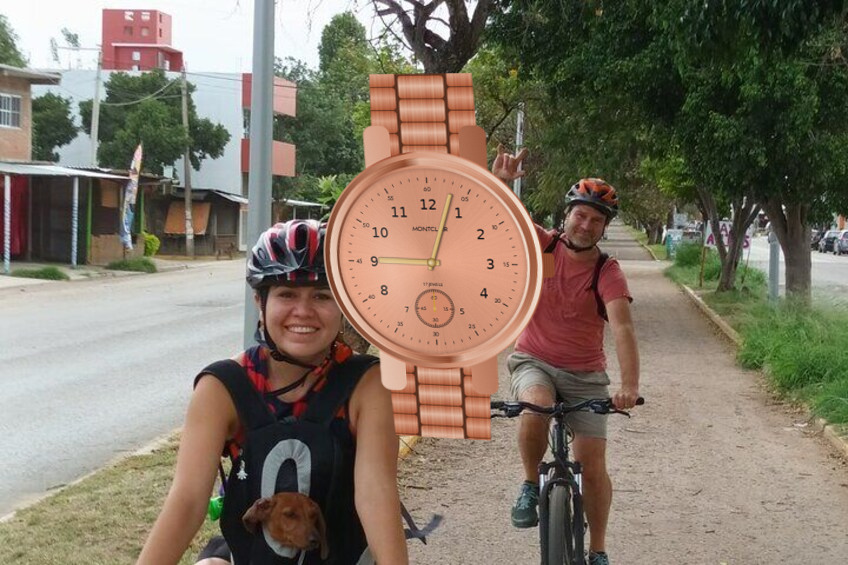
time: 9:03
